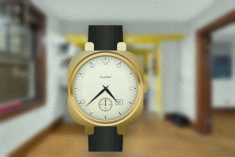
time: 4:38
